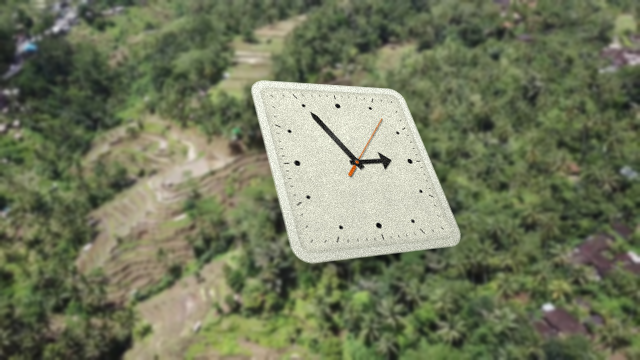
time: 2:55:07
